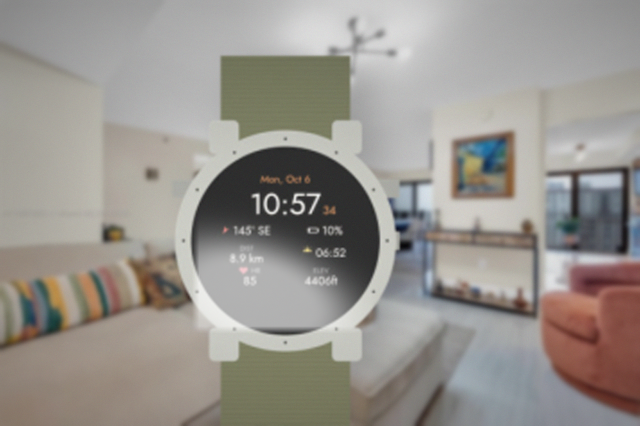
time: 10:57
